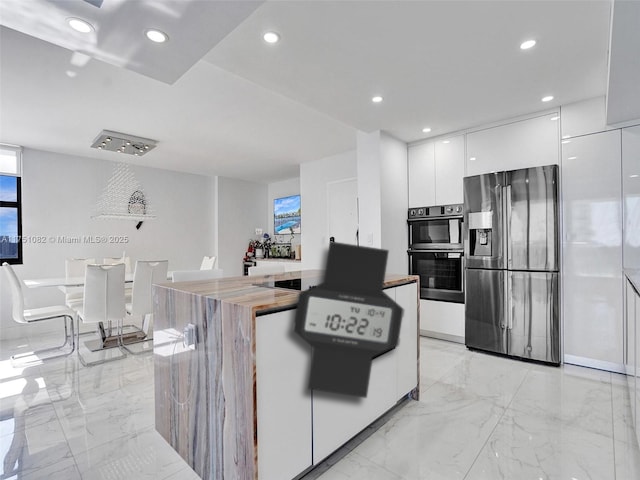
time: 10:22
